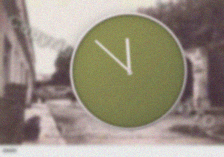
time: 11:52
